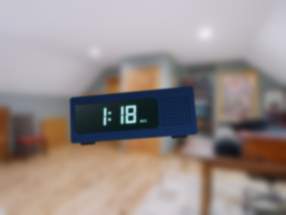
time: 1:18
